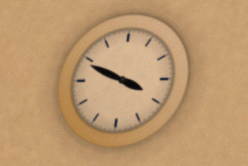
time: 3:49
